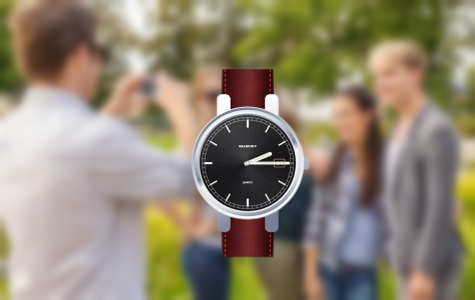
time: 2:15
